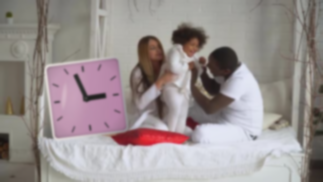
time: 2:57
